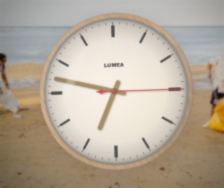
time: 6:47:15
